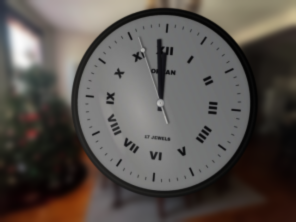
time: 11:58:56
